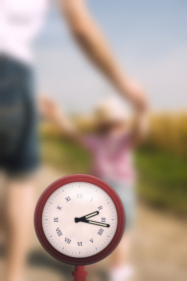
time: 2:17
